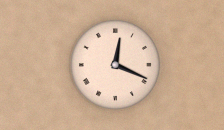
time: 12:19
